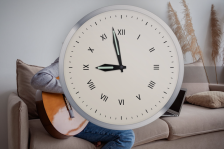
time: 8:58
